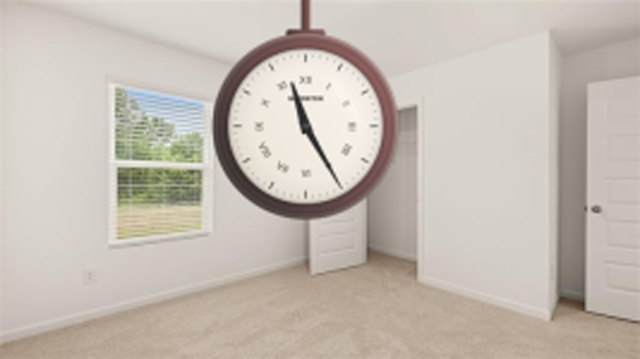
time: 11:25
